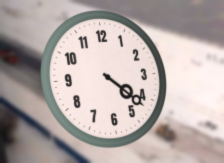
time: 4:22
